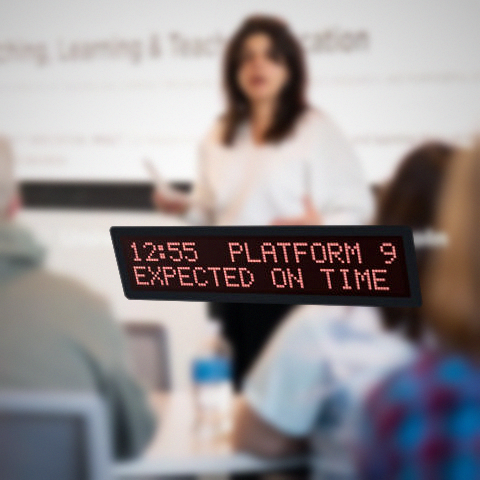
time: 12:55
